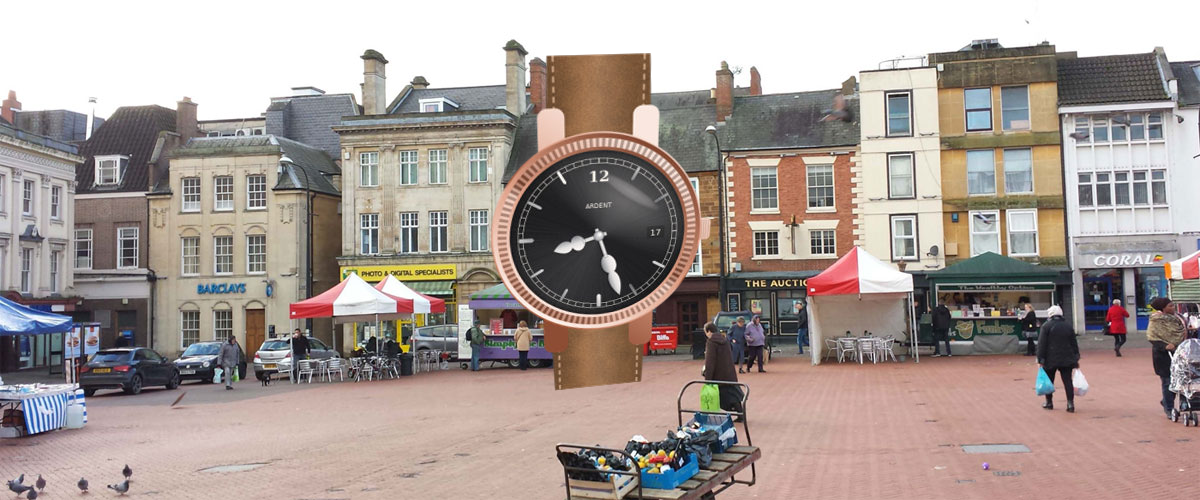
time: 8:27
